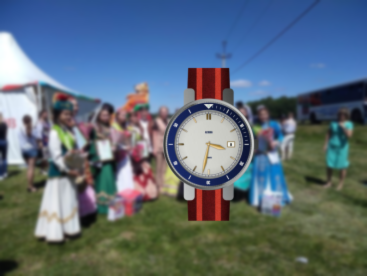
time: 3:32
